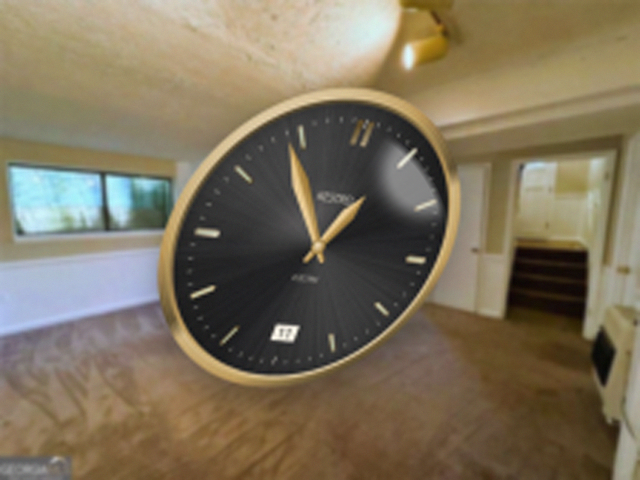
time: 12:54
